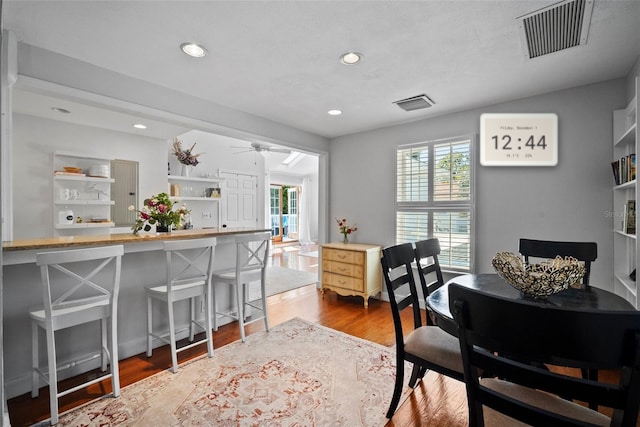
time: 12:44
